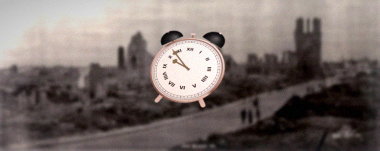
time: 9:53
